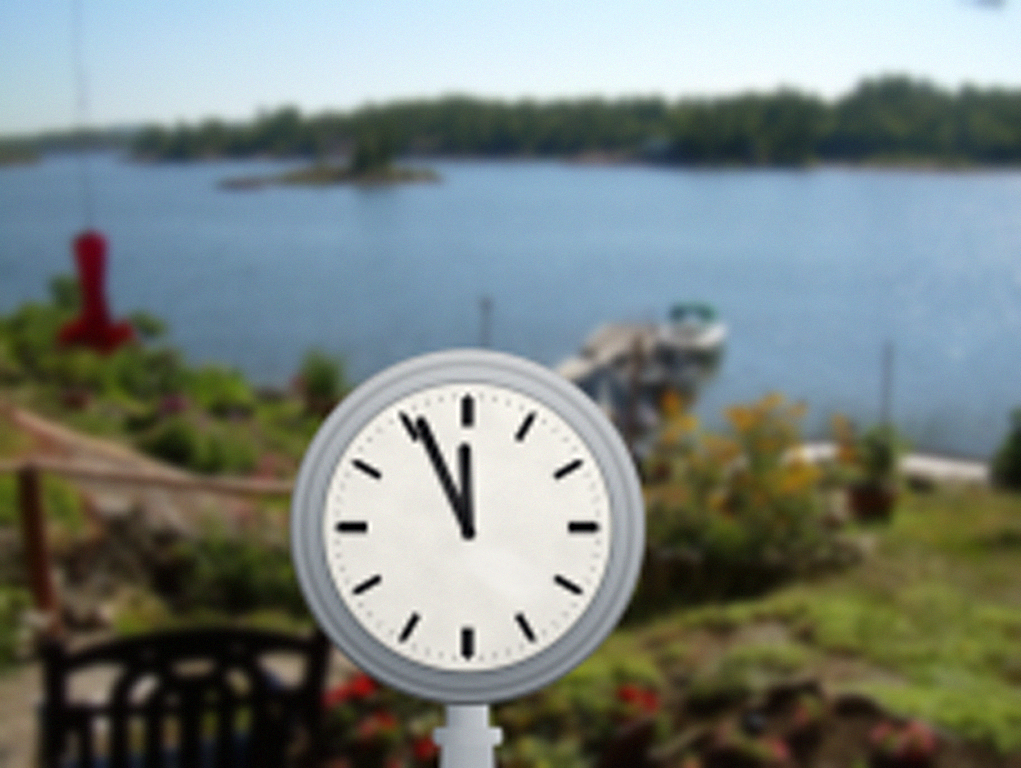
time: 11:56
